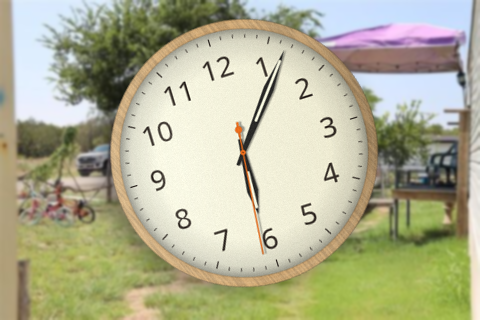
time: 6:06:31
